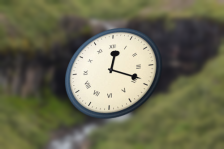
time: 12:19
